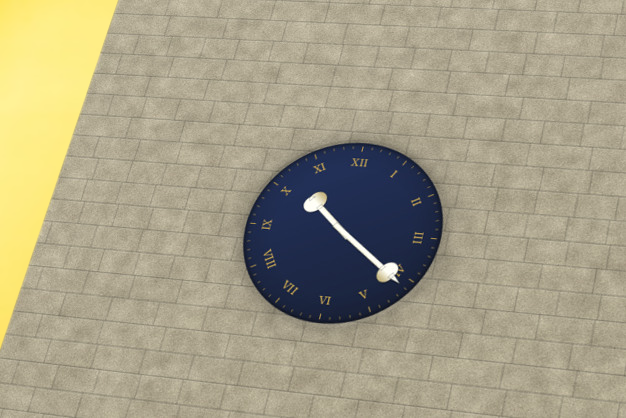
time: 10:21
